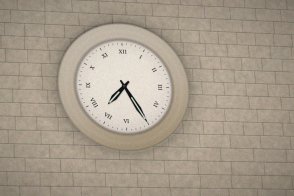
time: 7:25
